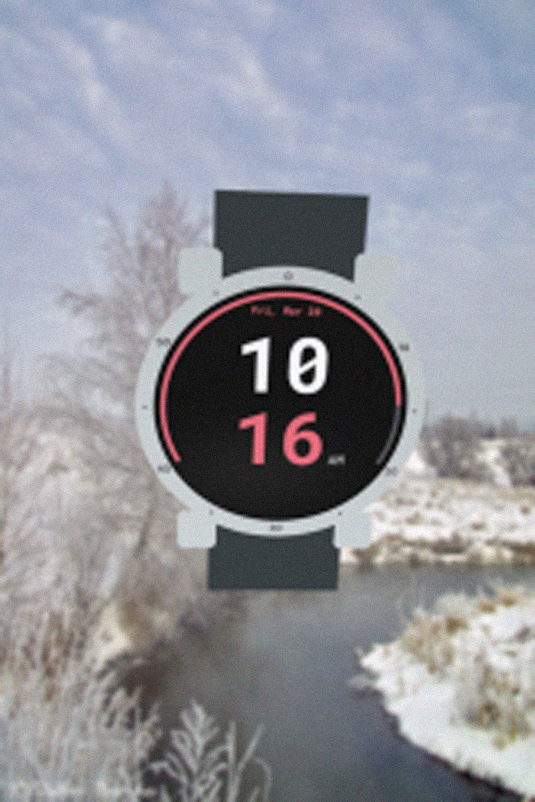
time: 10:16
